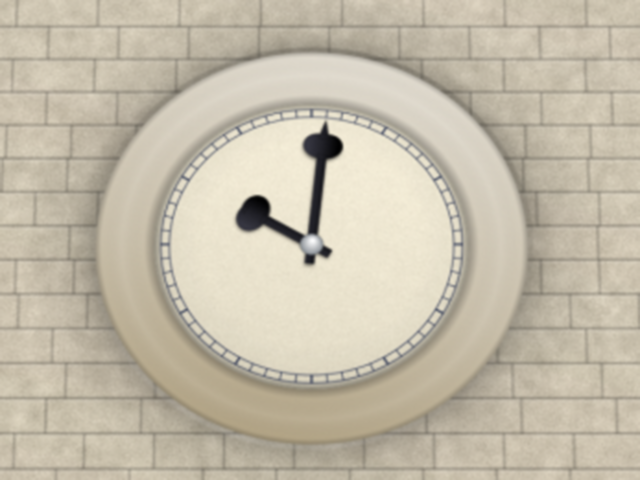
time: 10:01
